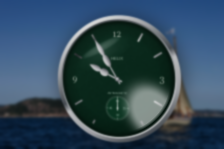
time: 9:55
